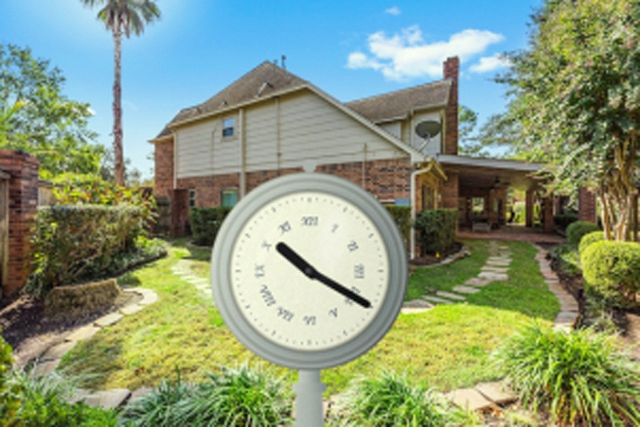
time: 10:20
